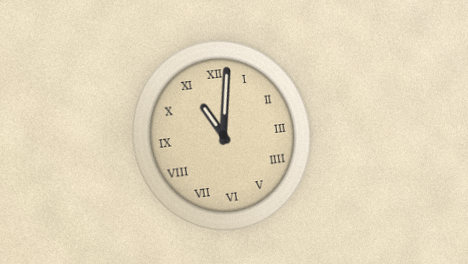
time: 11:02
